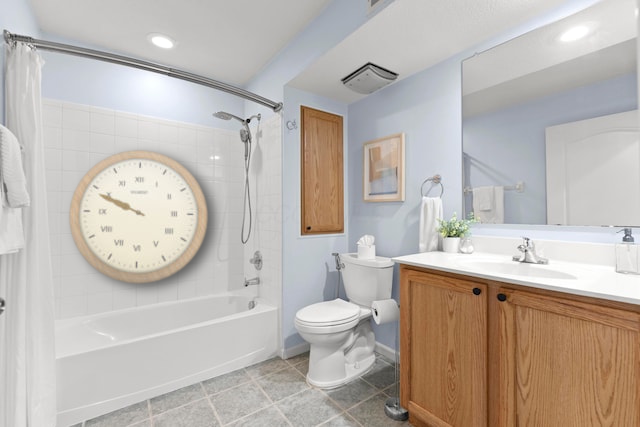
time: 9:49
